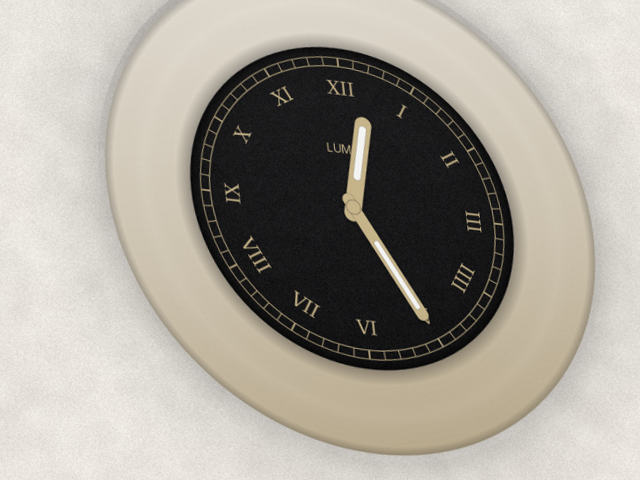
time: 12:25
